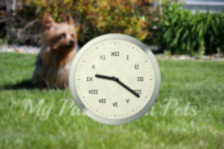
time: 9:21
